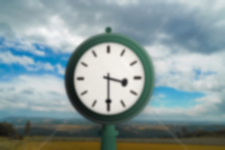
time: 3:30
